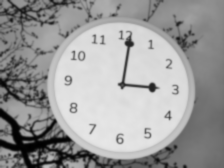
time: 3:01
